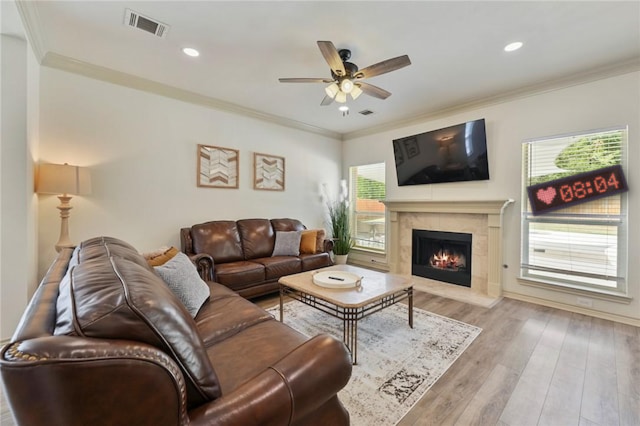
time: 8:04
